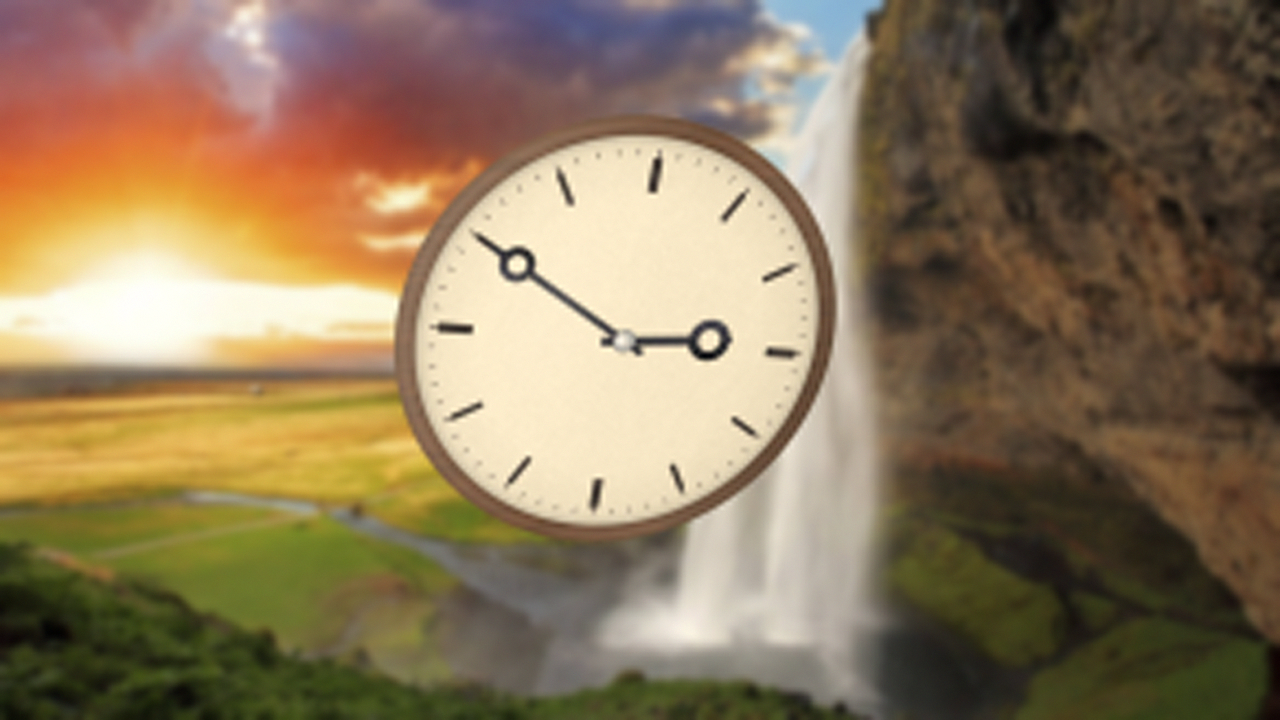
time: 2:50
